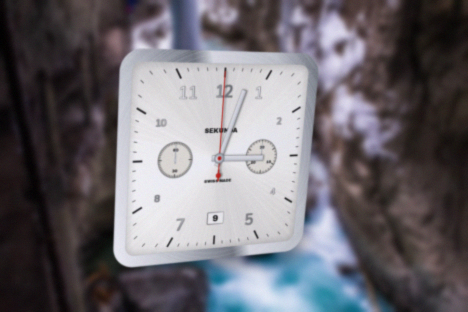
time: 3:03
